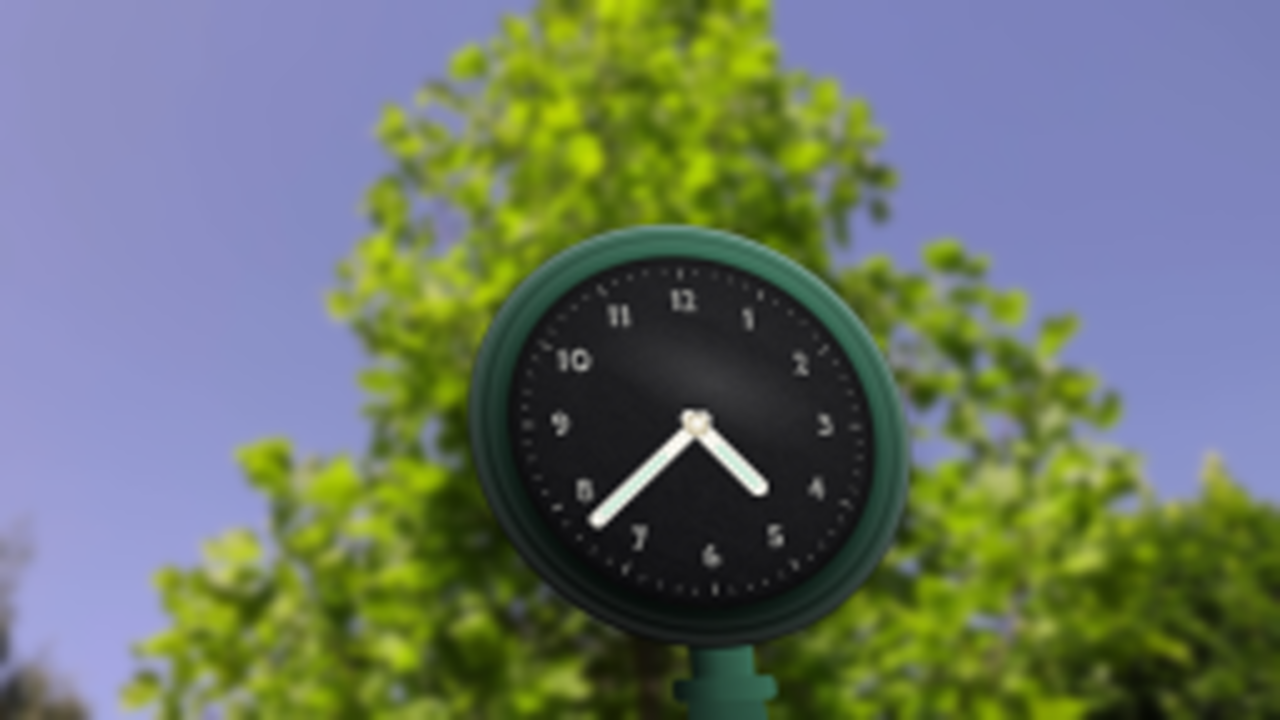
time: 4:38
